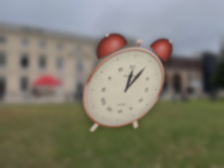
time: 12:05
